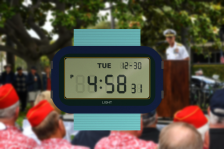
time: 4:58:31
